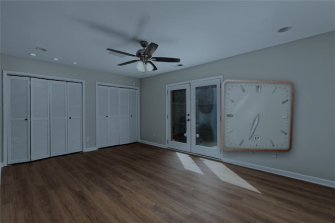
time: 6:33
